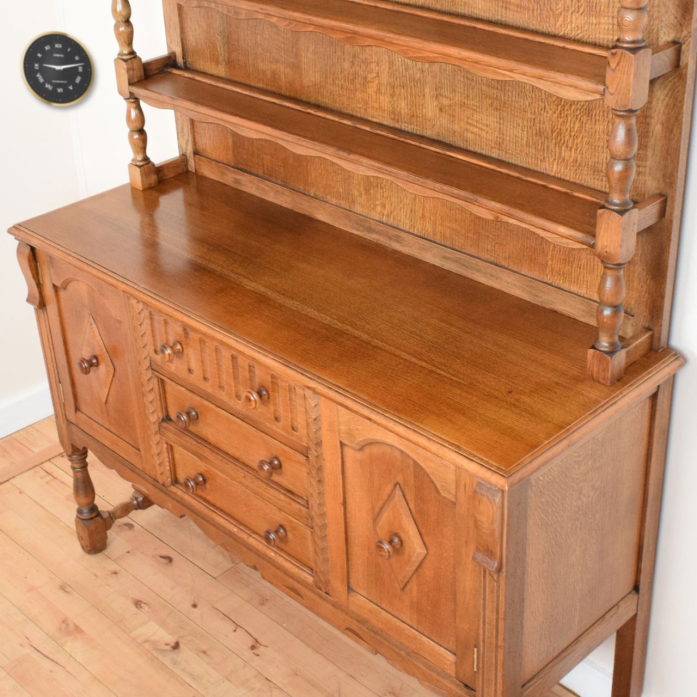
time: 9:13
